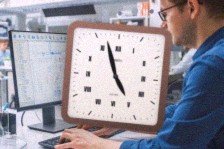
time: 4:57
